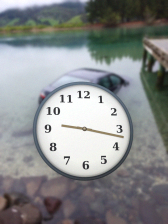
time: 9:17
